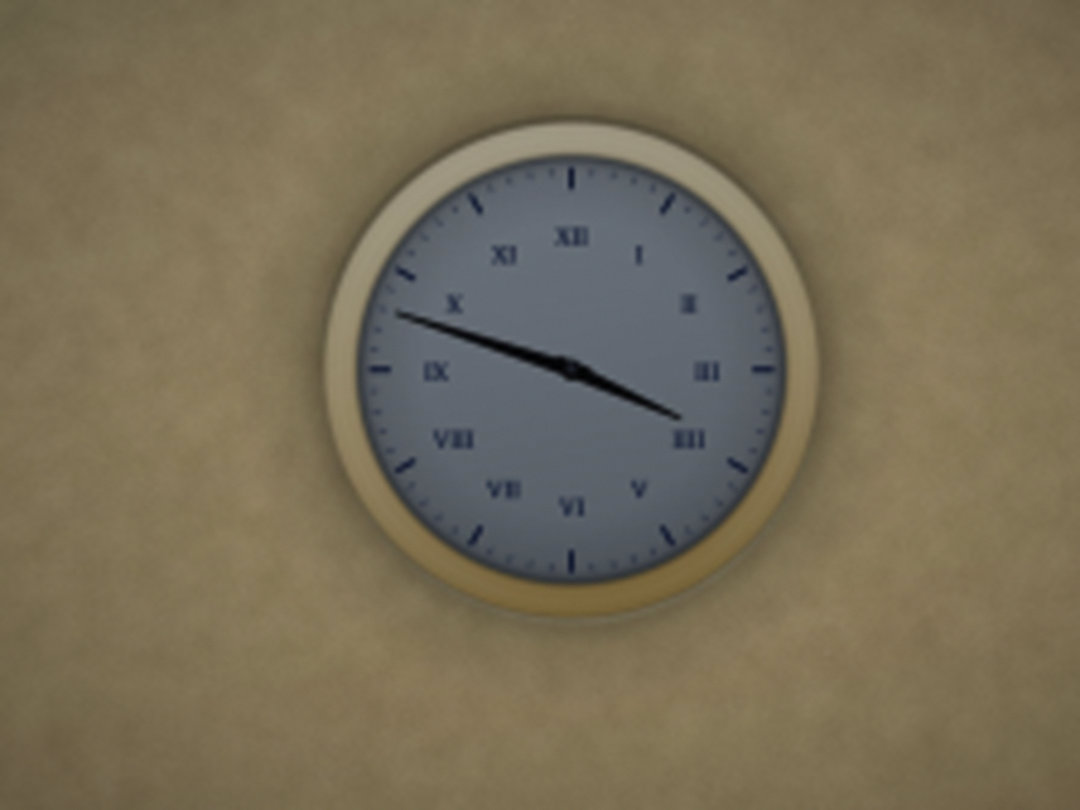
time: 3:48
